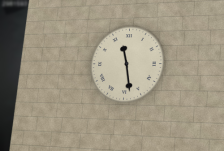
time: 11:28
